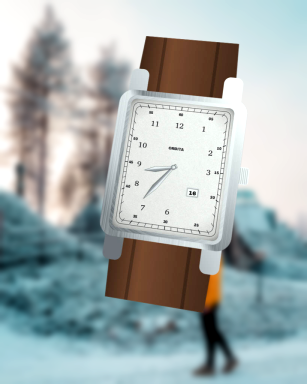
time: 8:36
